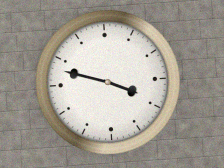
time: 3:48
